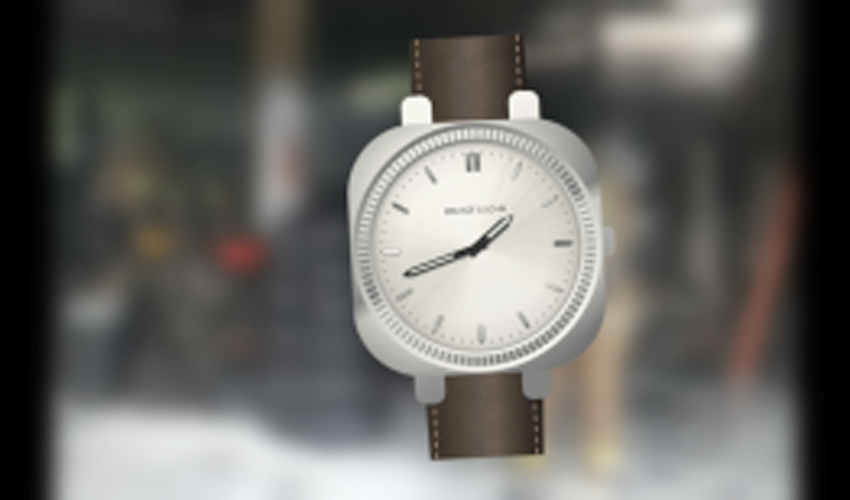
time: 1:42
